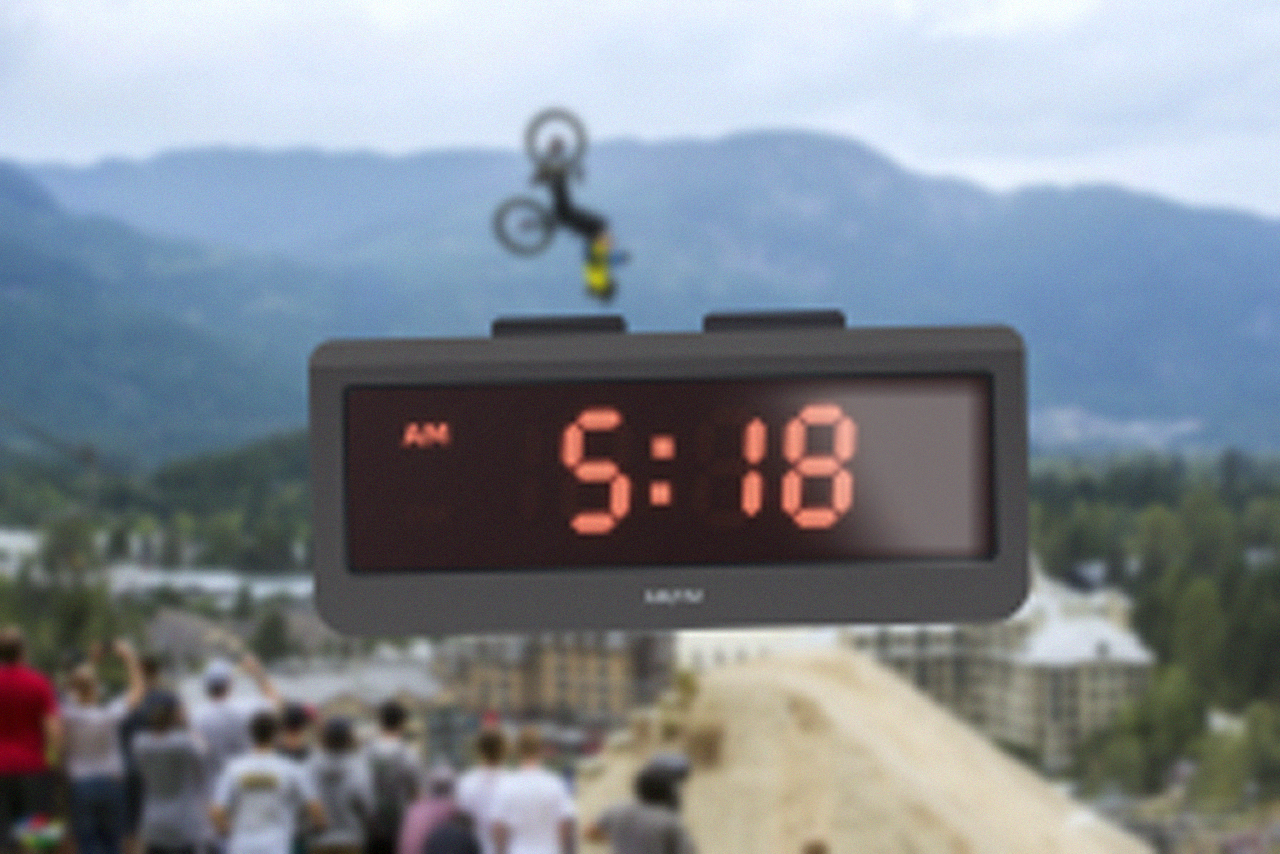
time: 5:18
